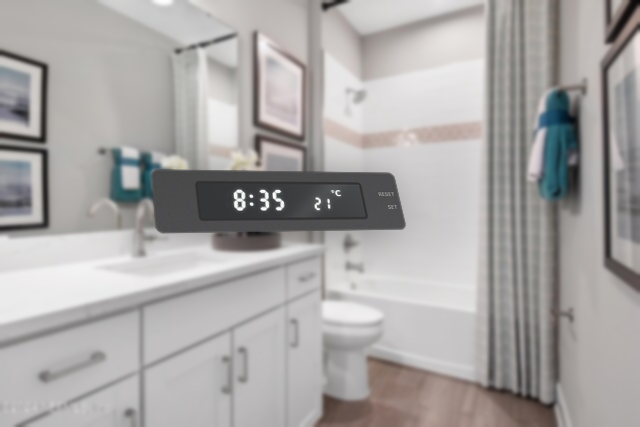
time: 8:35
